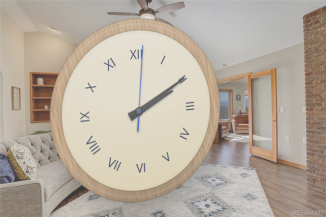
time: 2:10:01
